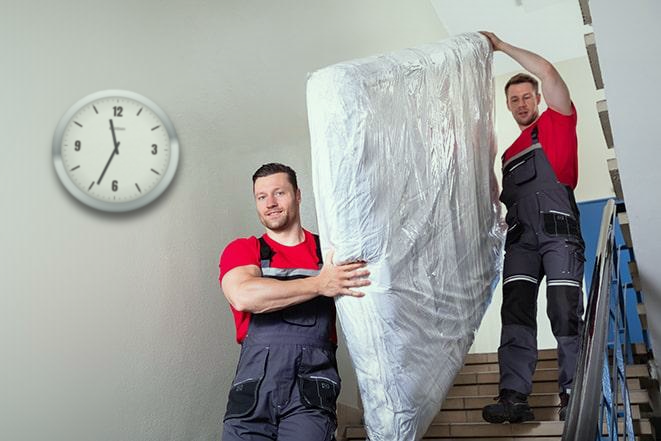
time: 11:34
